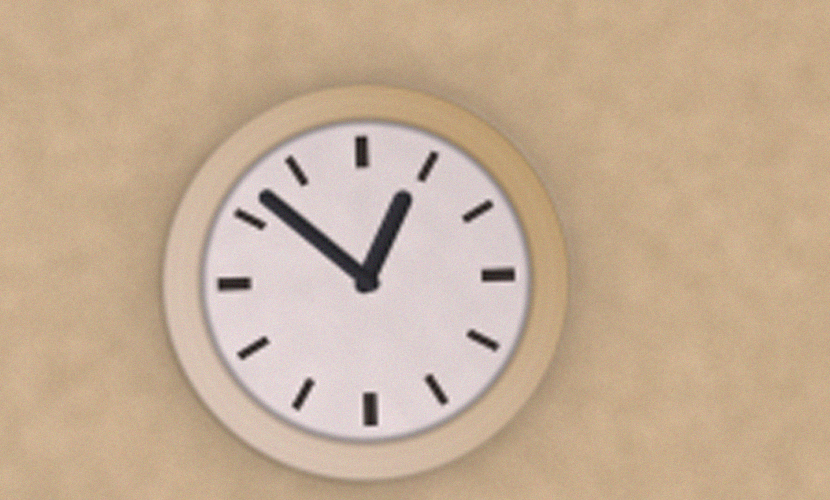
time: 12:52
